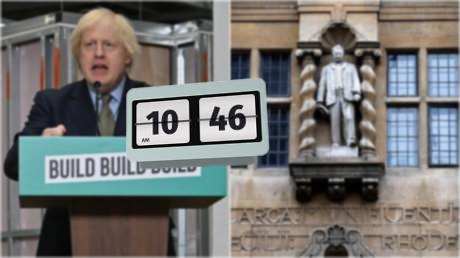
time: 10:46
